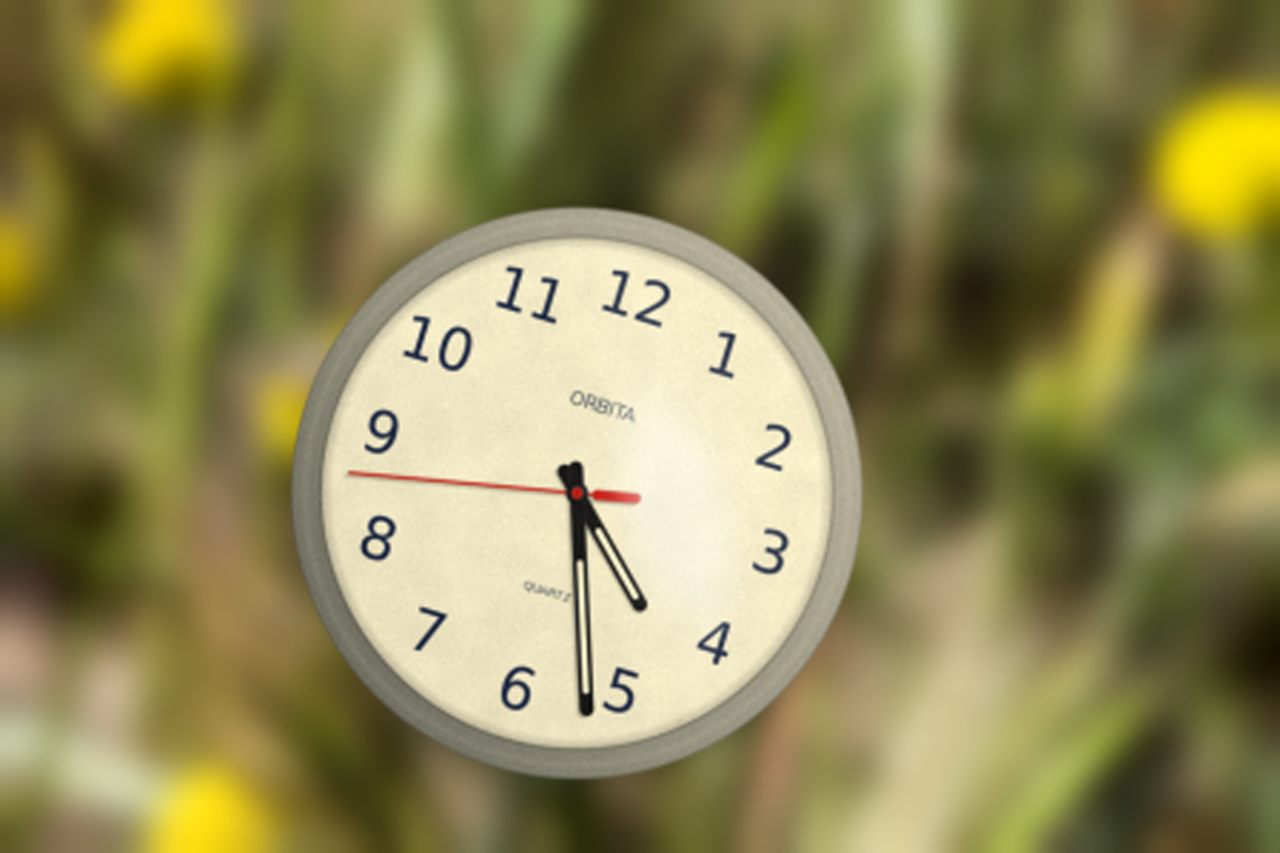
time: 4:26:43
